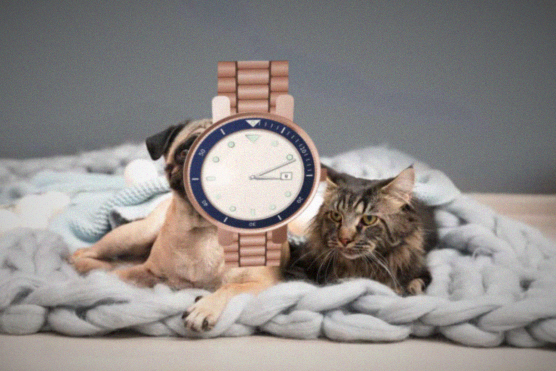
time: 3:11
